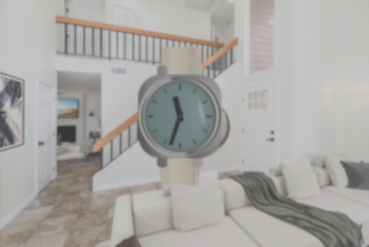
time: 11:33
